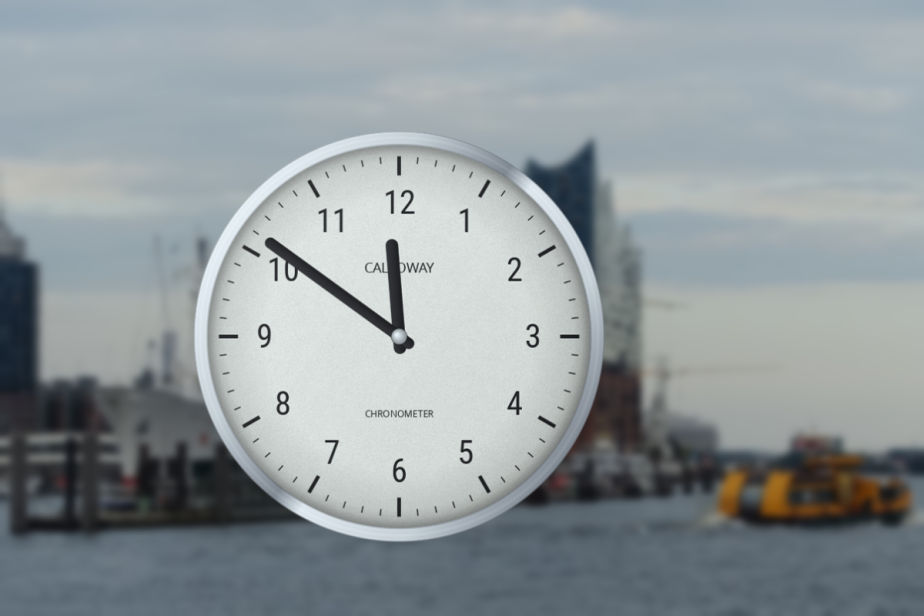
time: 11:51
